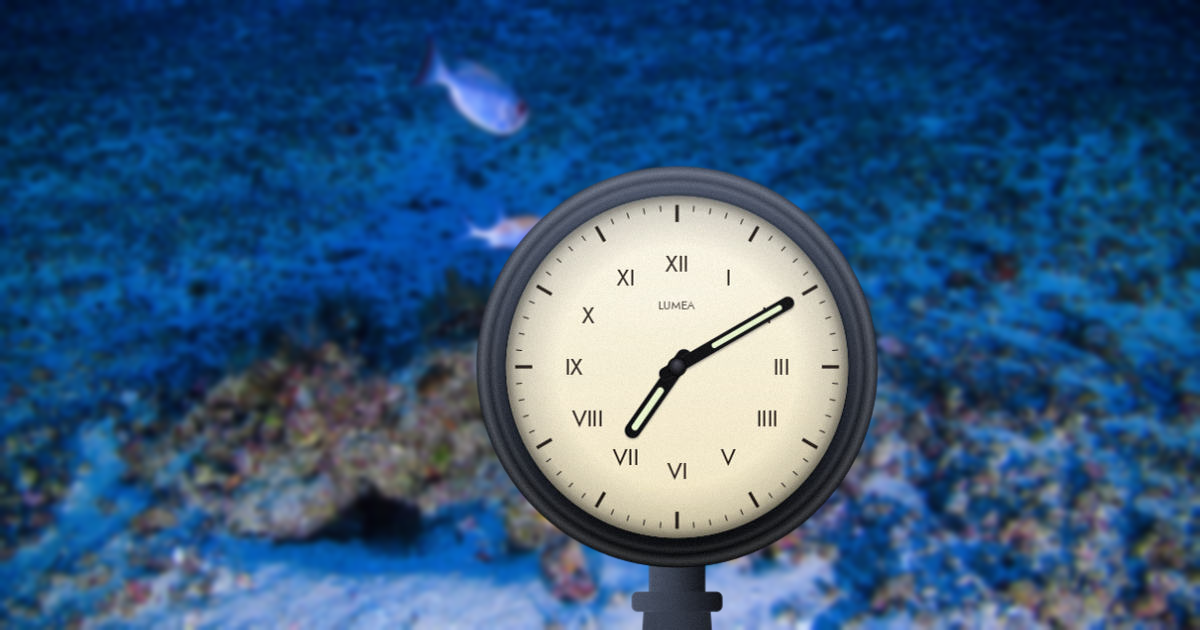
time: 7:10
